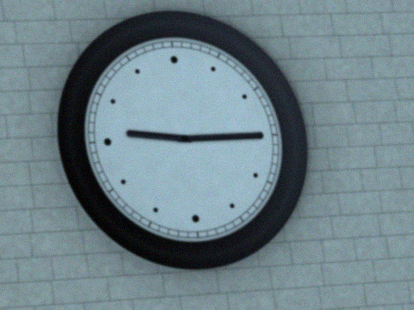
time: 9:15
